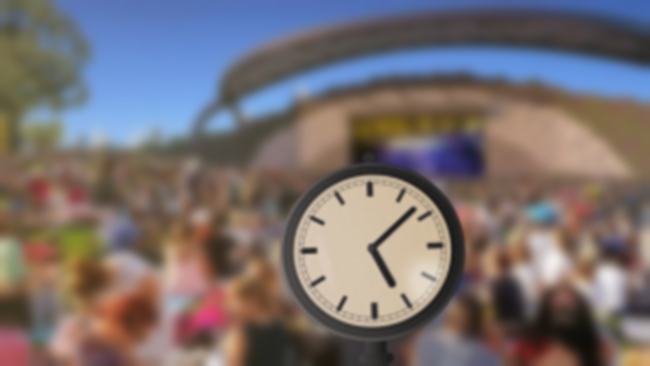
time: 5:08
